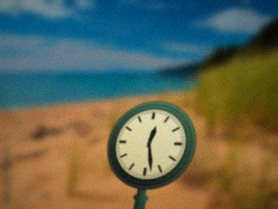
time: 12:28
